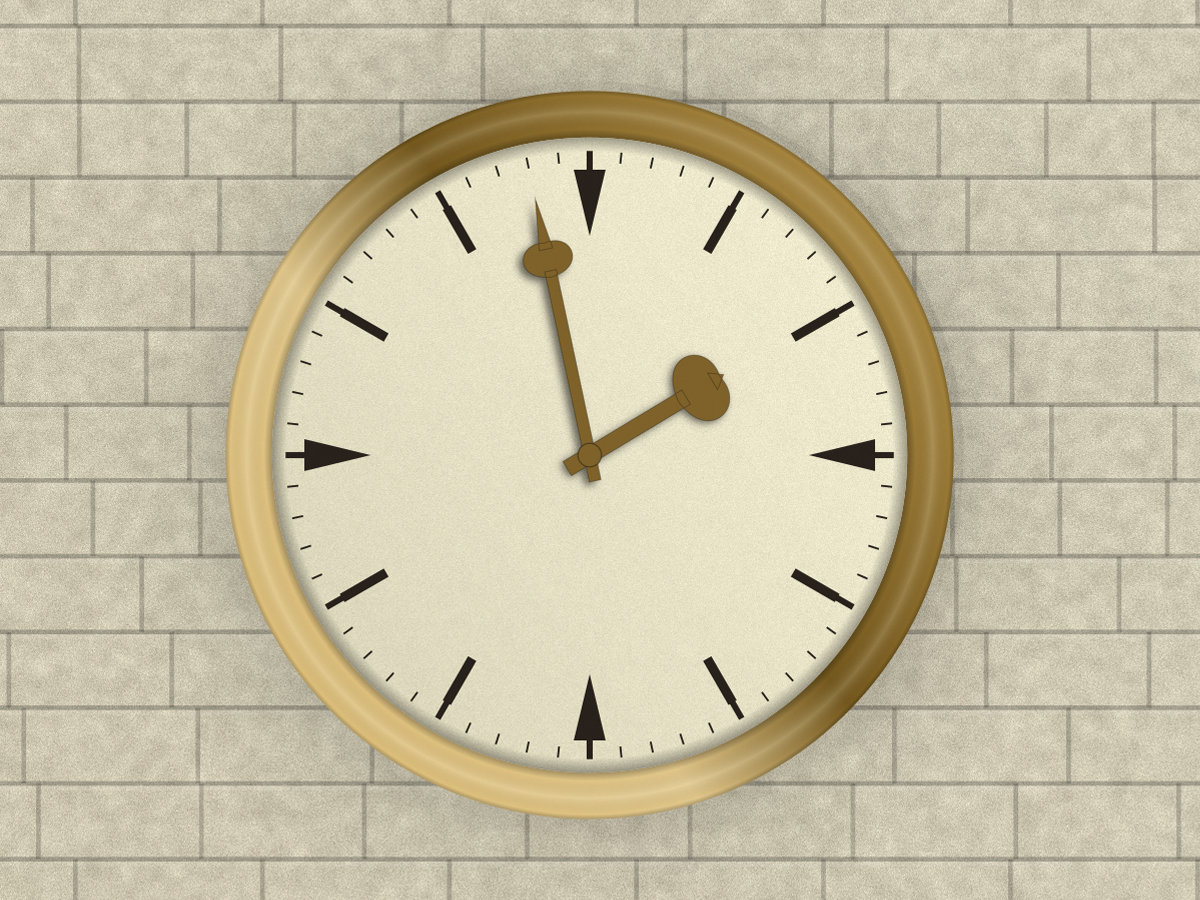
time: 1:58
